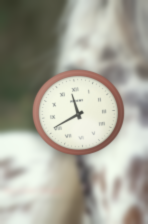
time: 11:41
